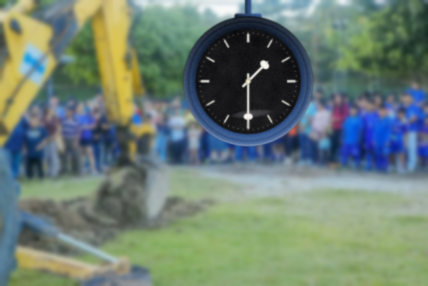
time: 1:30
